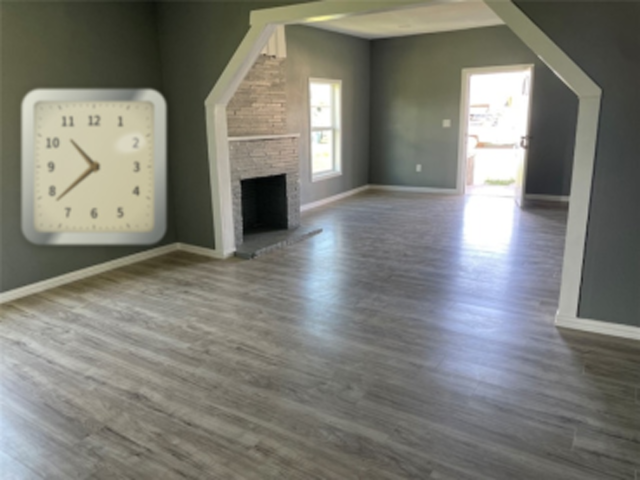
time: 10:38
